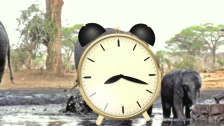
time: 8:18
